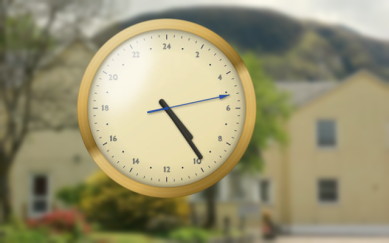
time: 9:24:13
